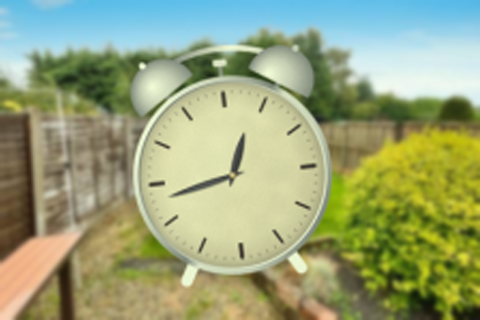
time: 12:43
